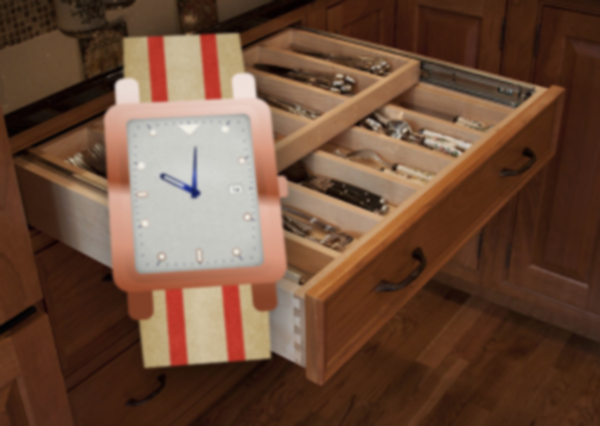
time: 10:01
